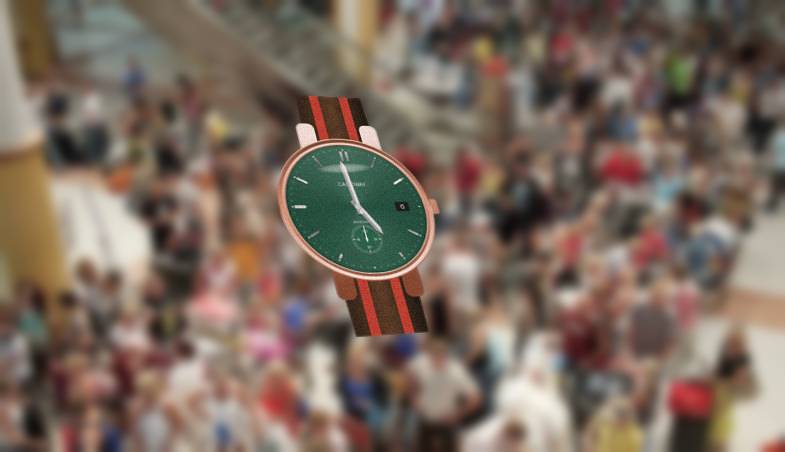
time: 4:59
